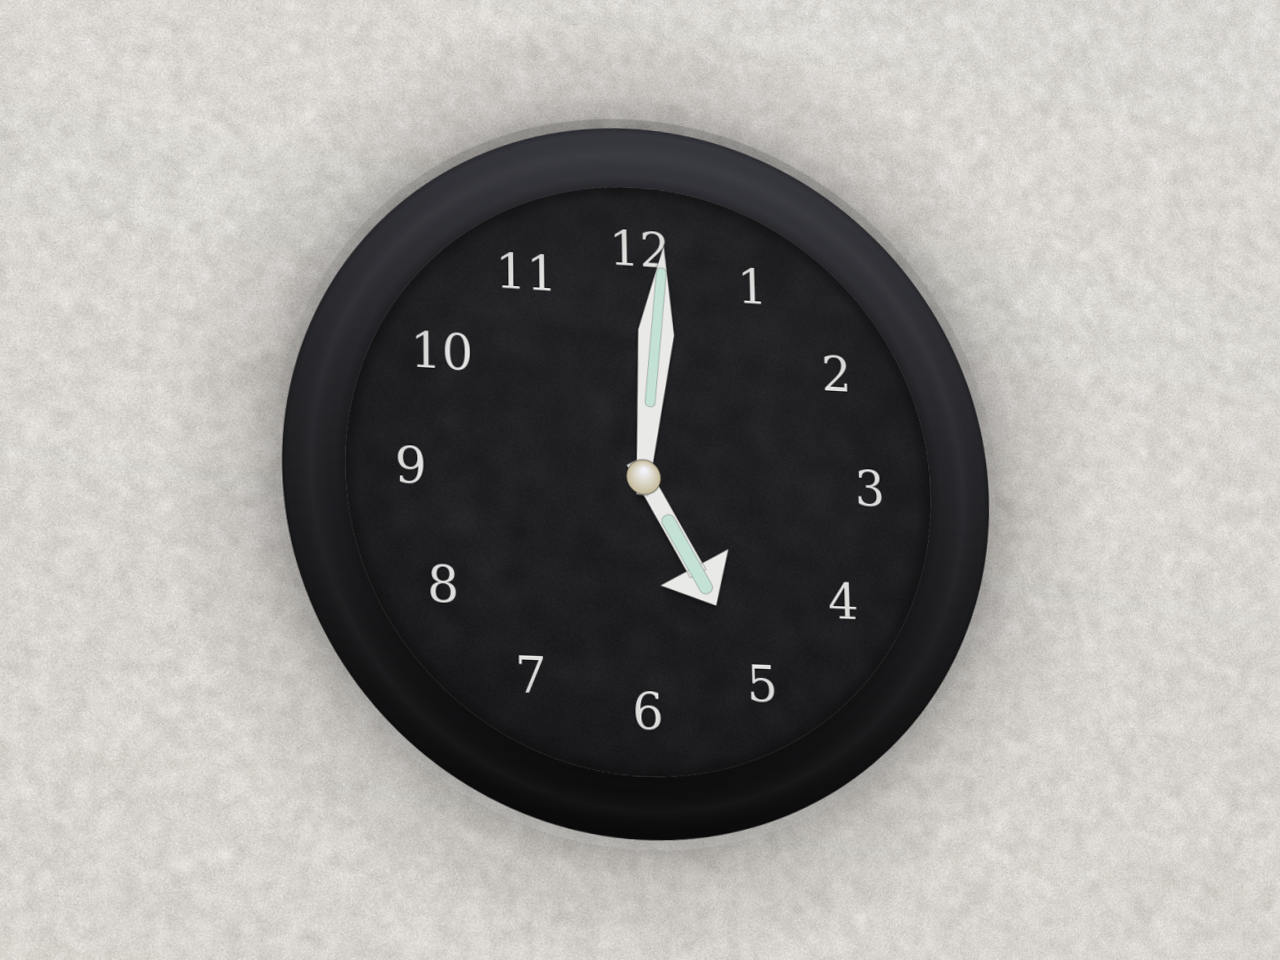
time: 5:01
